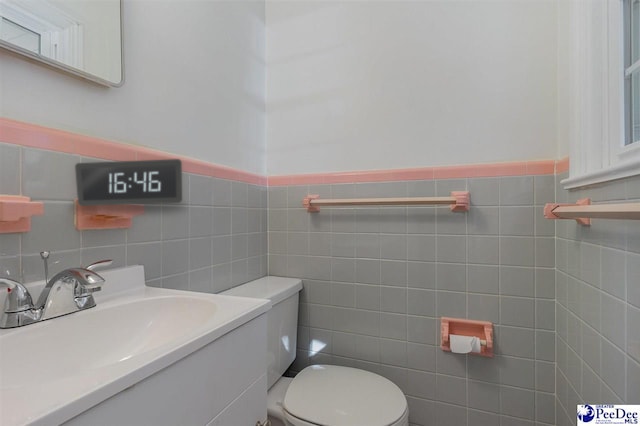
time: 16:46
